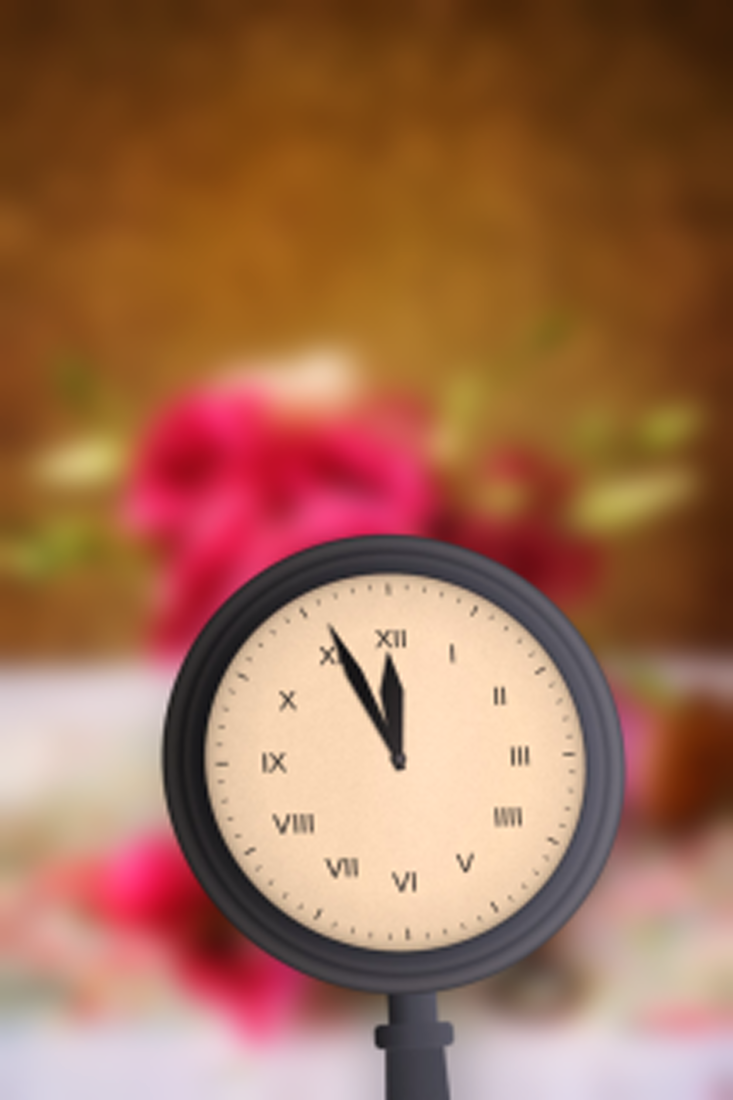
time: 11:56
